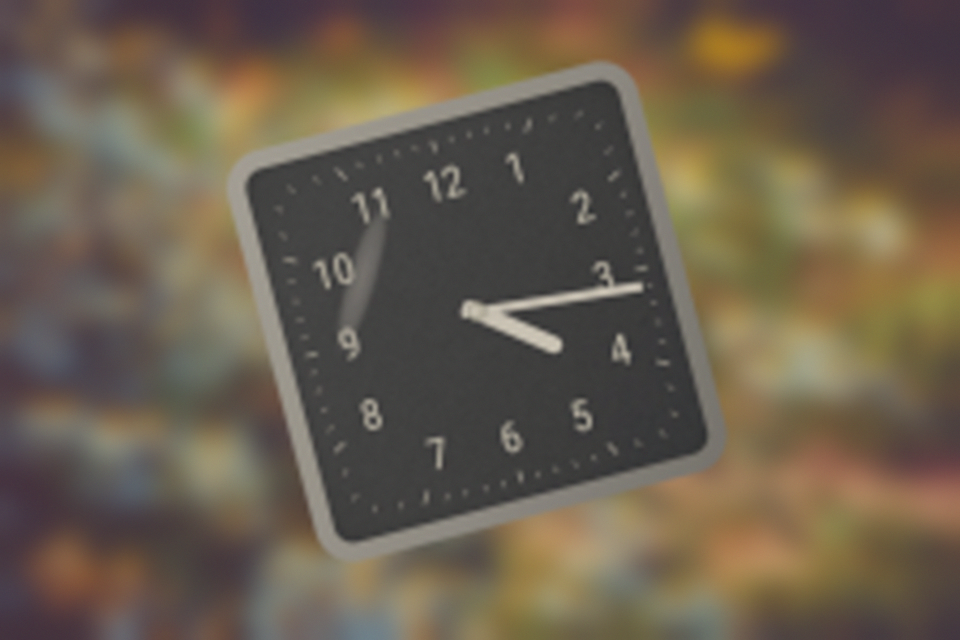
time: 4:16
